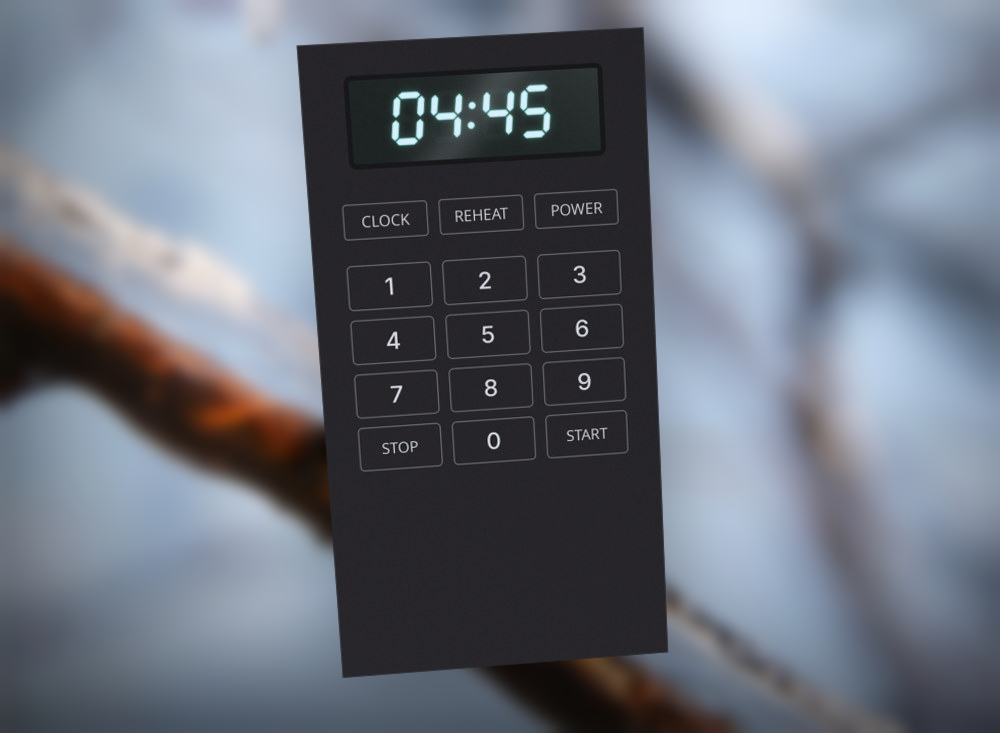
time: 4:45
